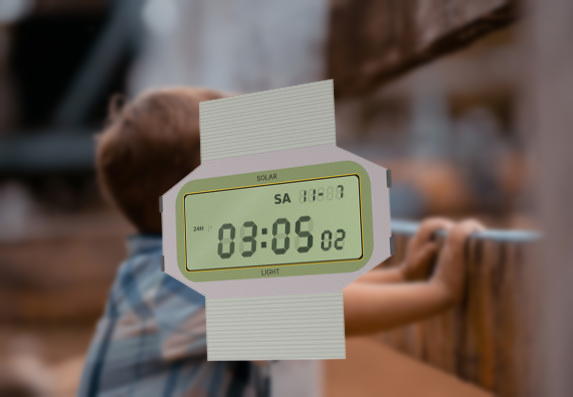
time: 3:05:02
